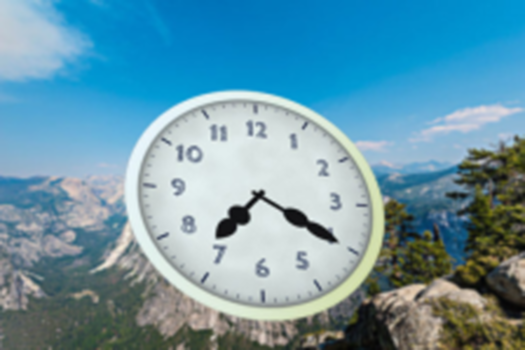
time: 7:20
